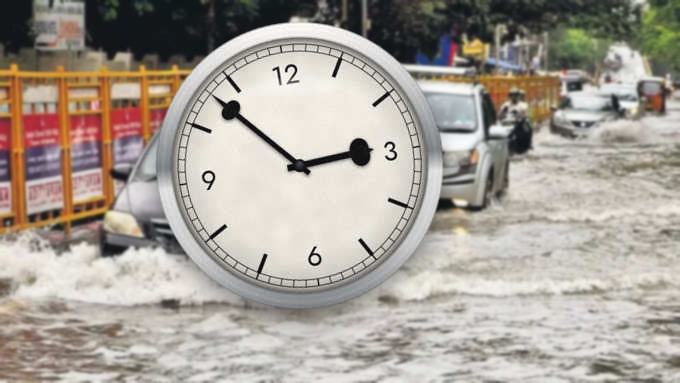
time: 2:53
